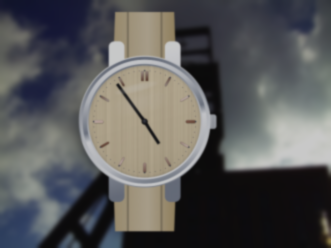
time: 4:54
